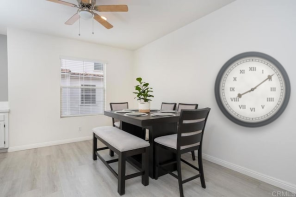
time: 8:09
